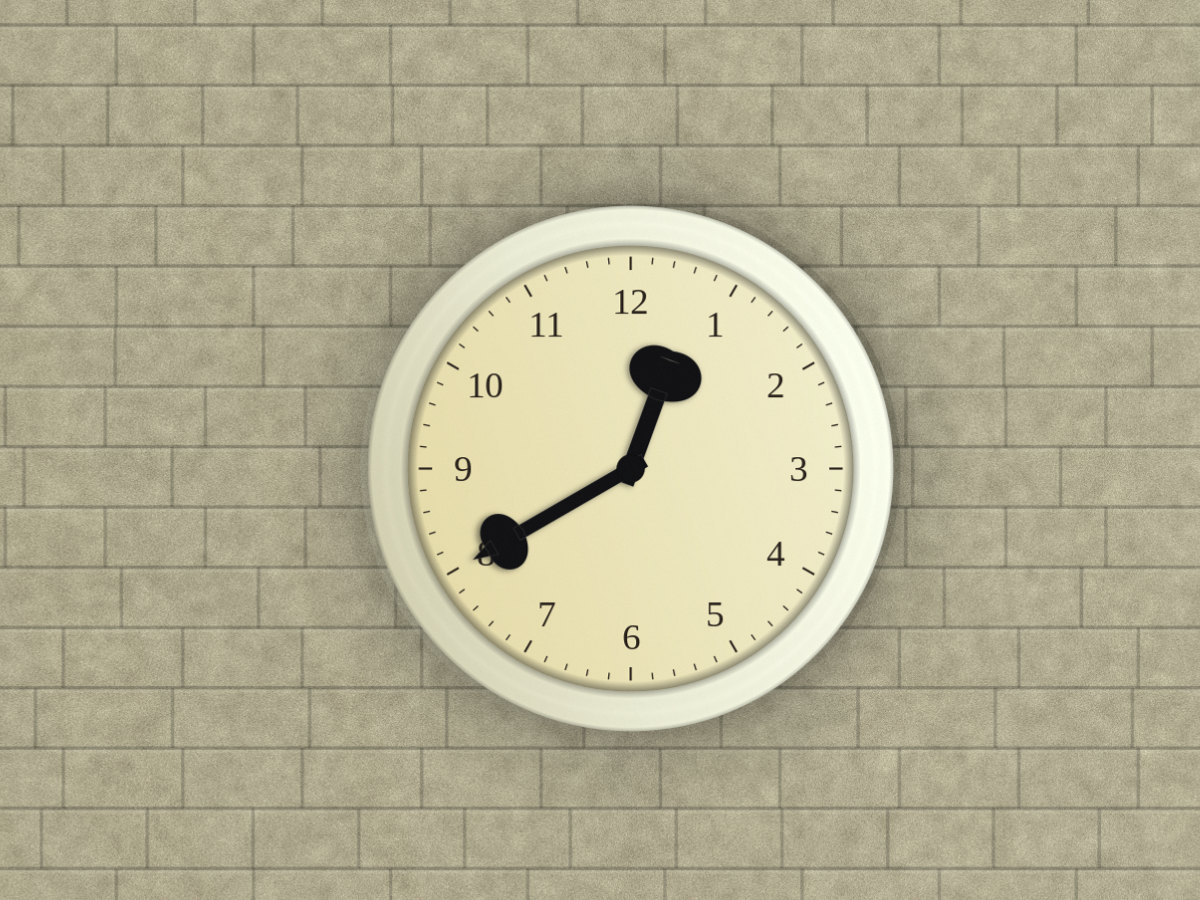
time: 12:40
